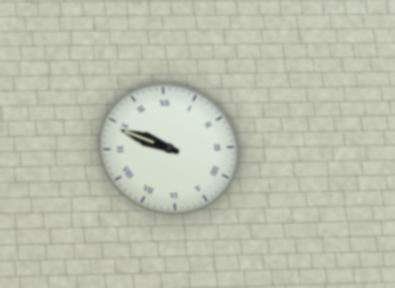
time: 9:49
